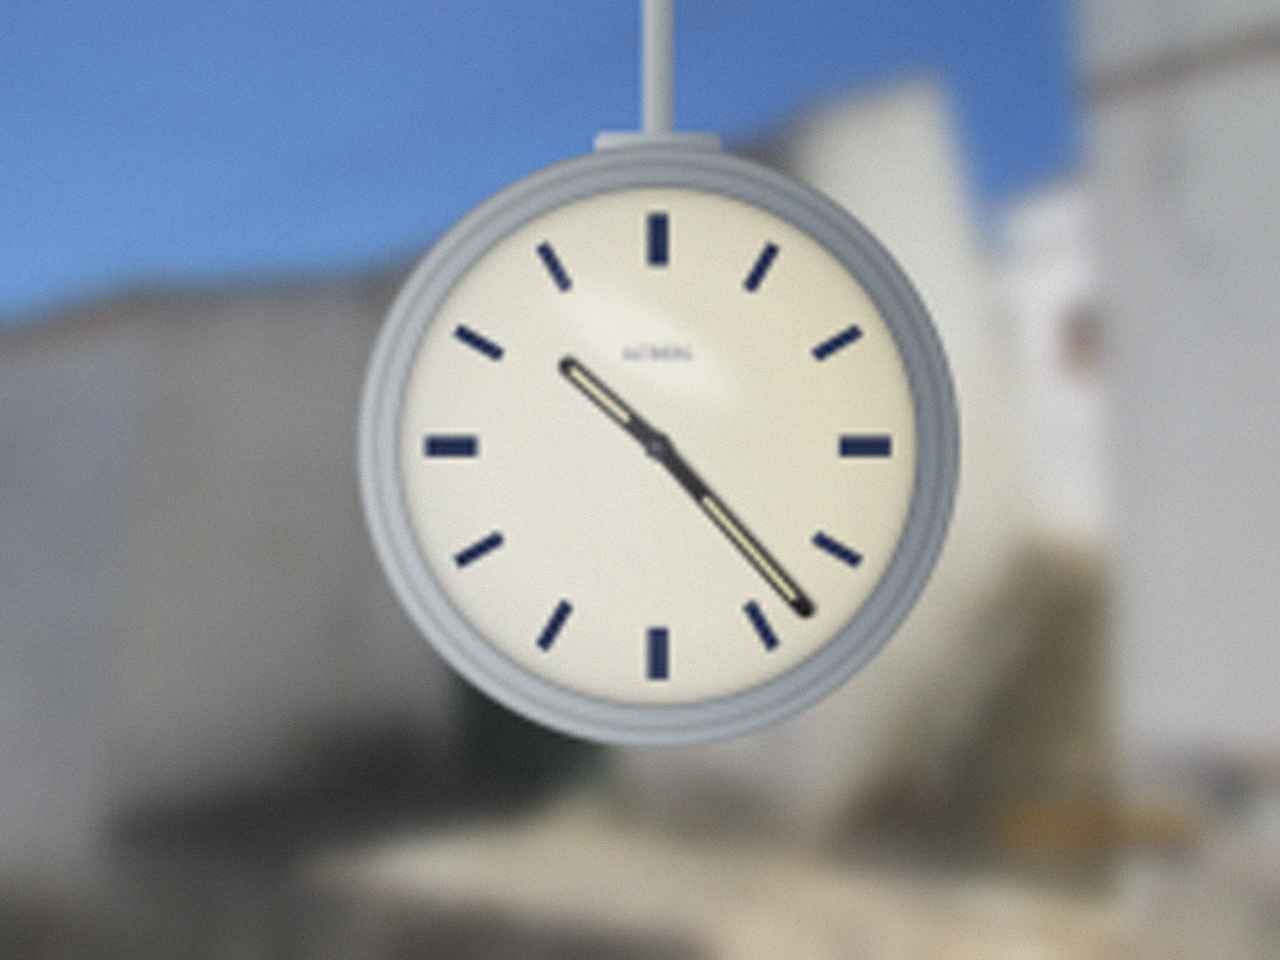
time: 10:23
